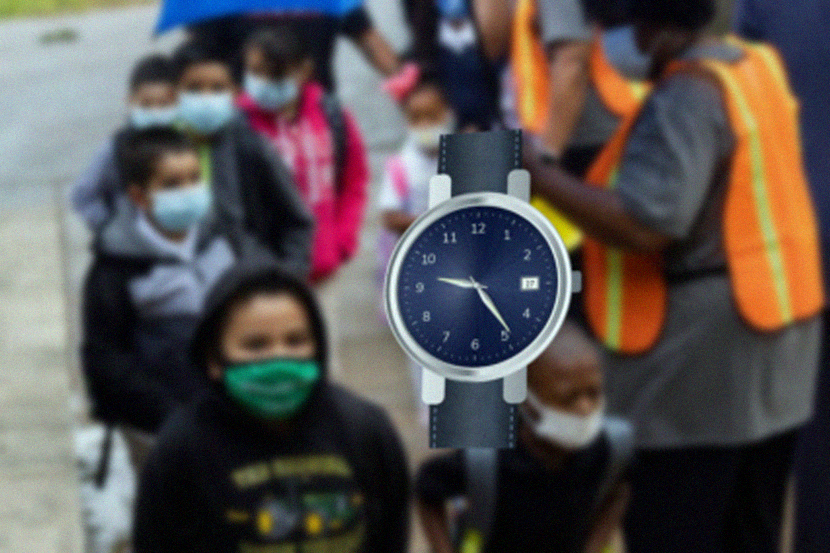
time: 9:24
